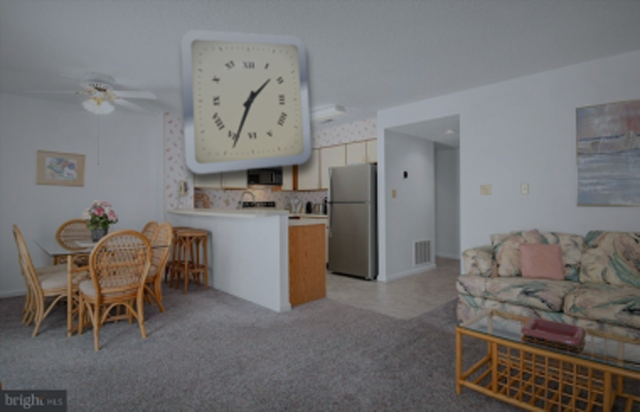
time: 1:34
